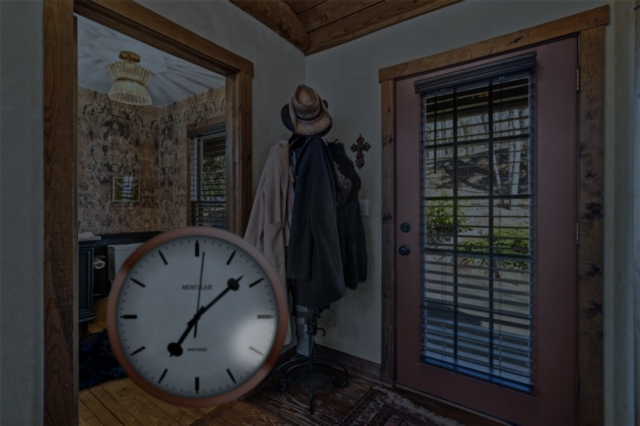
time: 7:08:01
